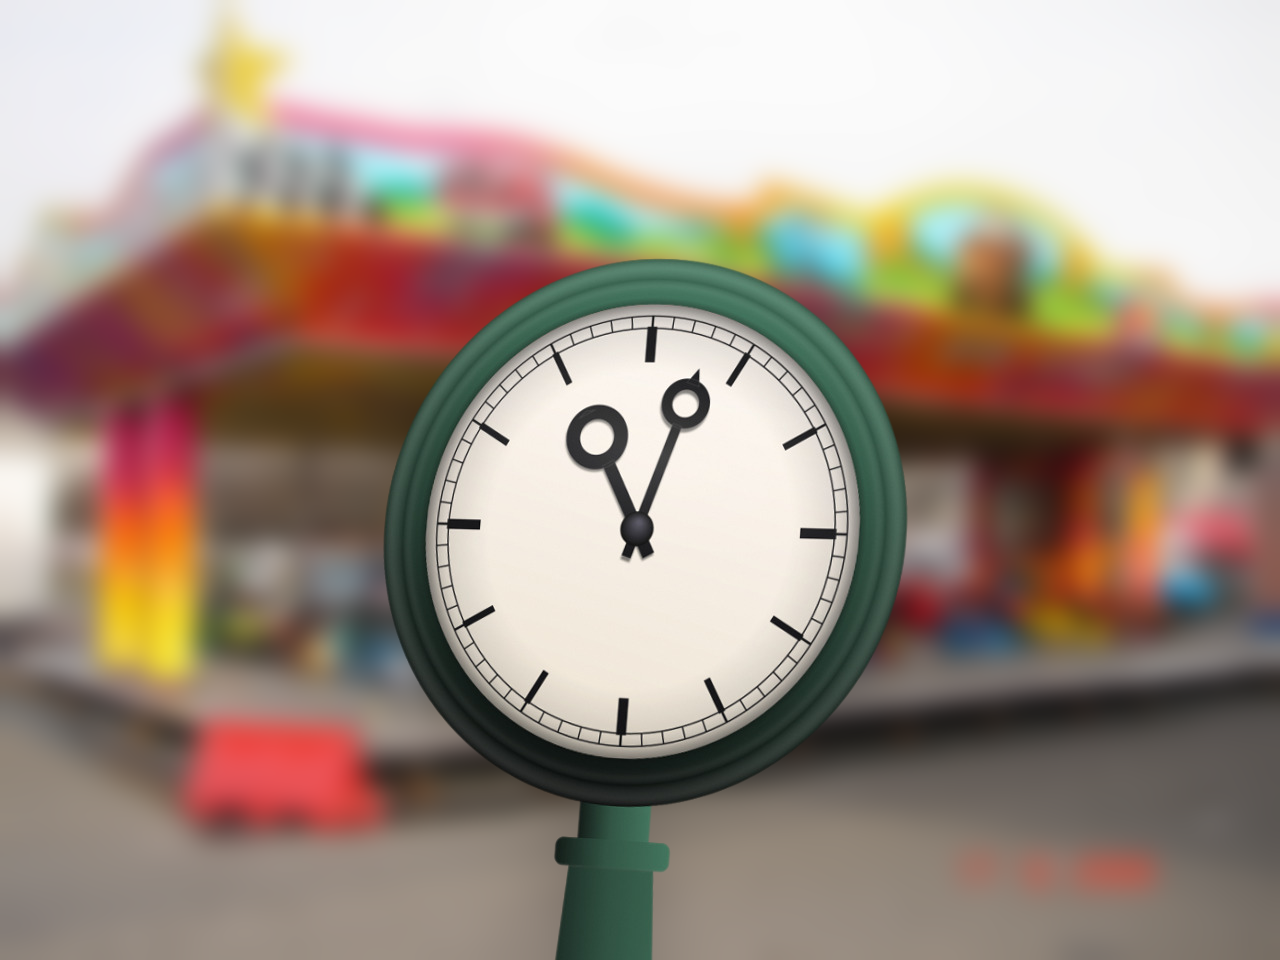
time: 11:03
